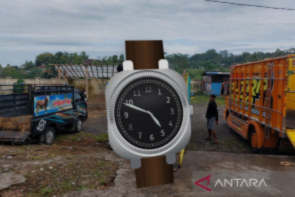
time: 4:49
